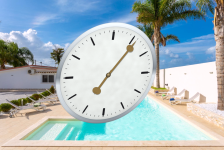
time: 7:06
